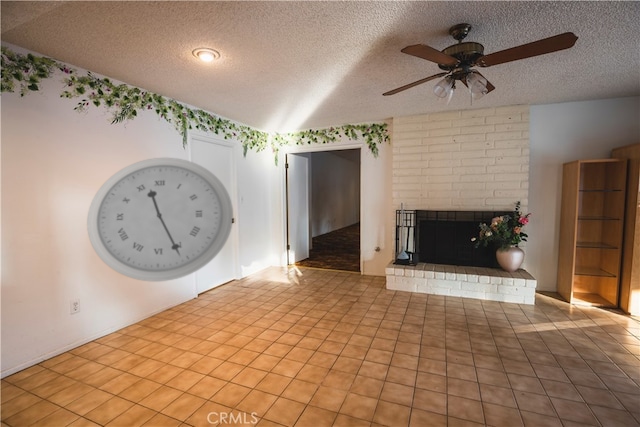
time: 11:26
